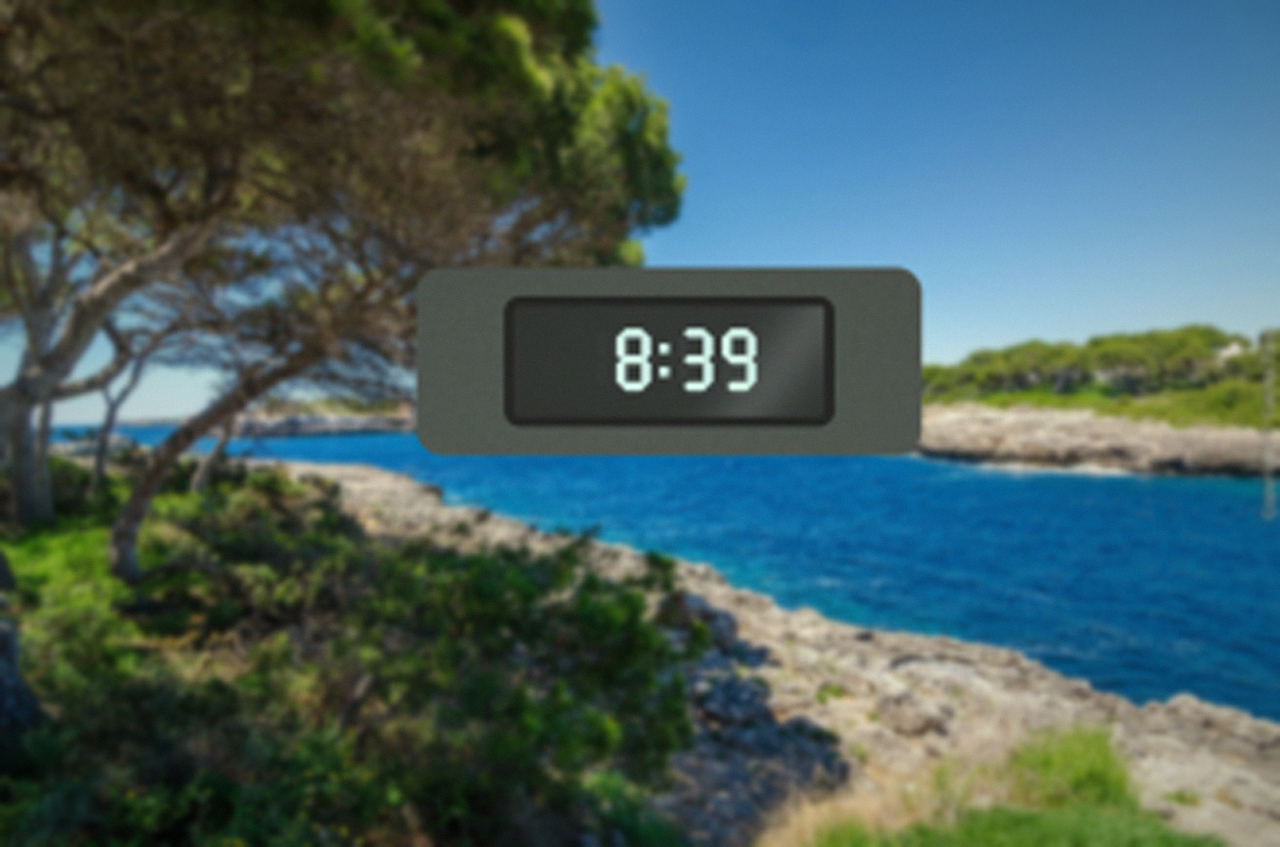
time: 8:39
